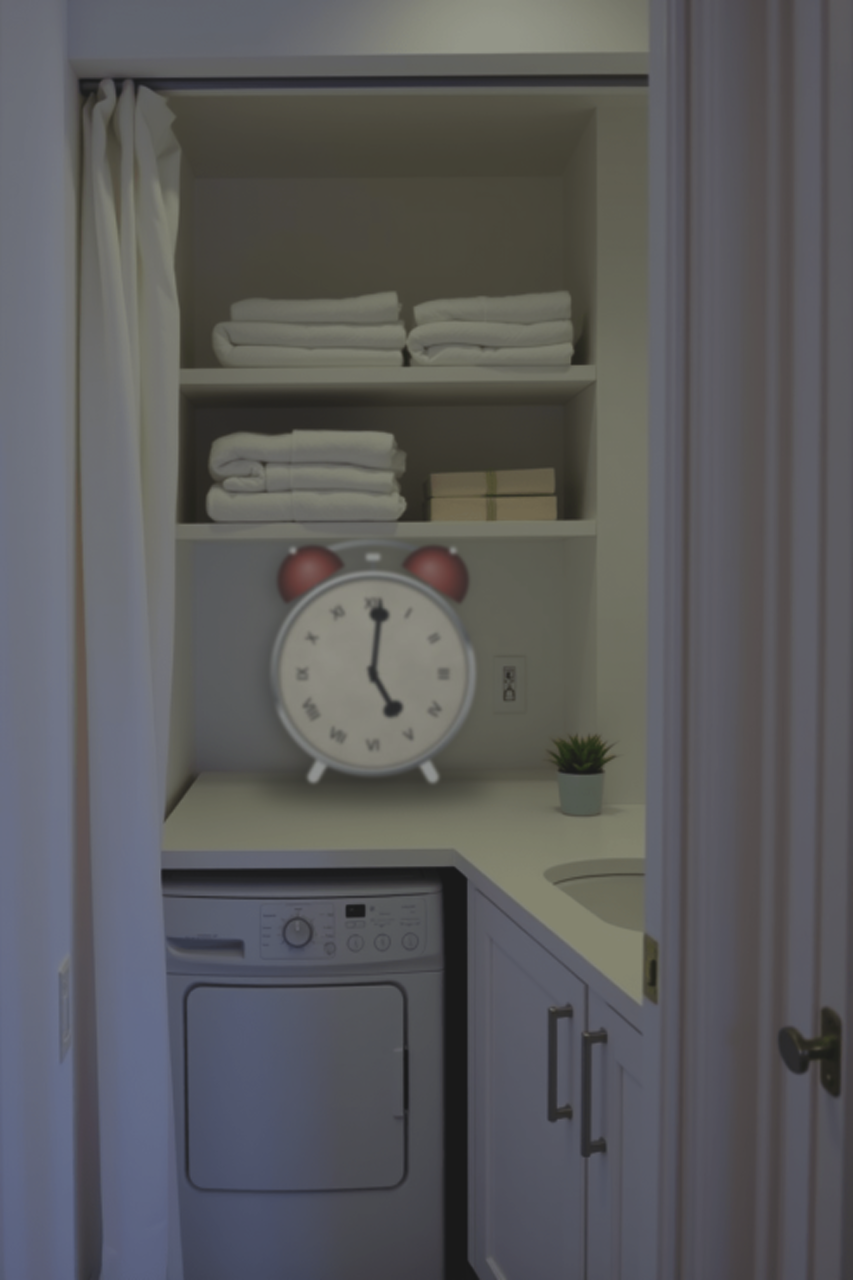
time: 5:01
